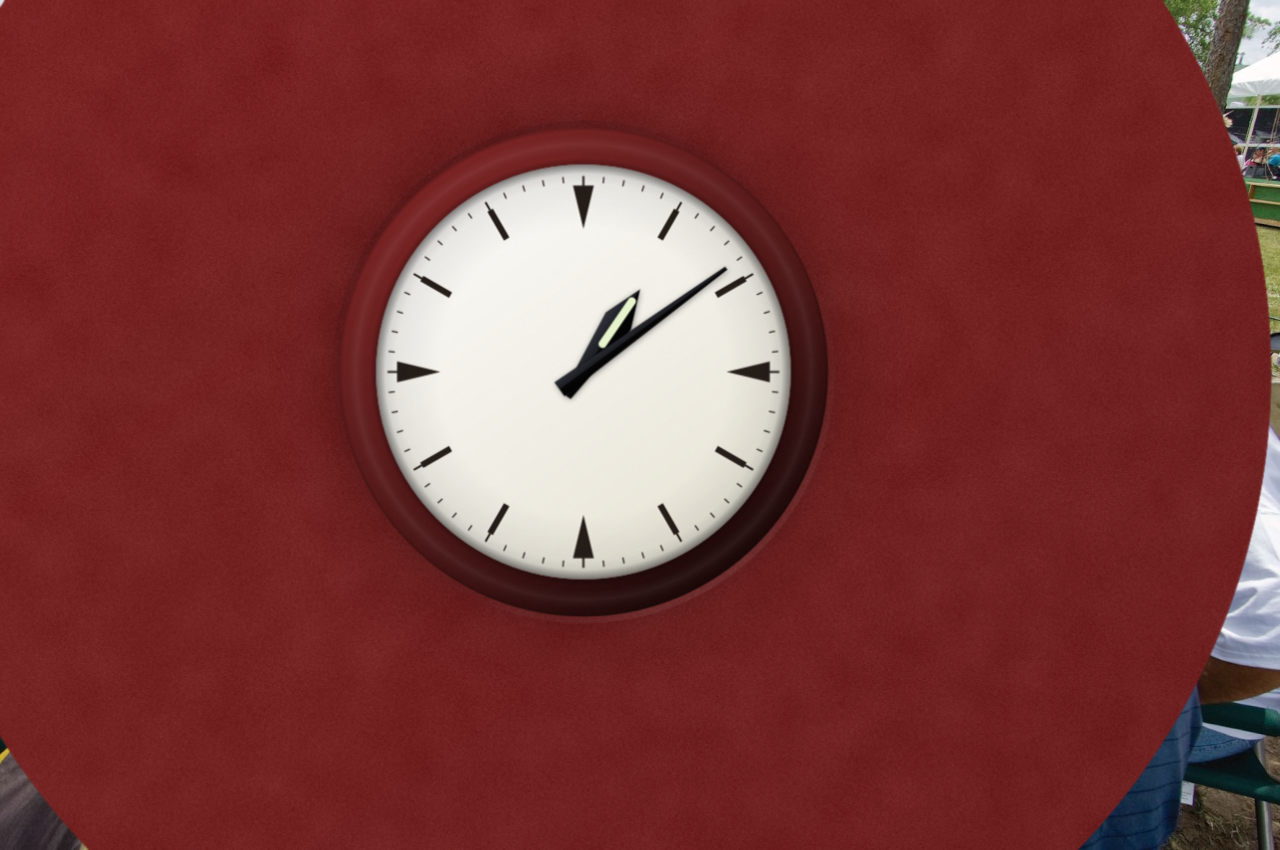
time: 1:09
